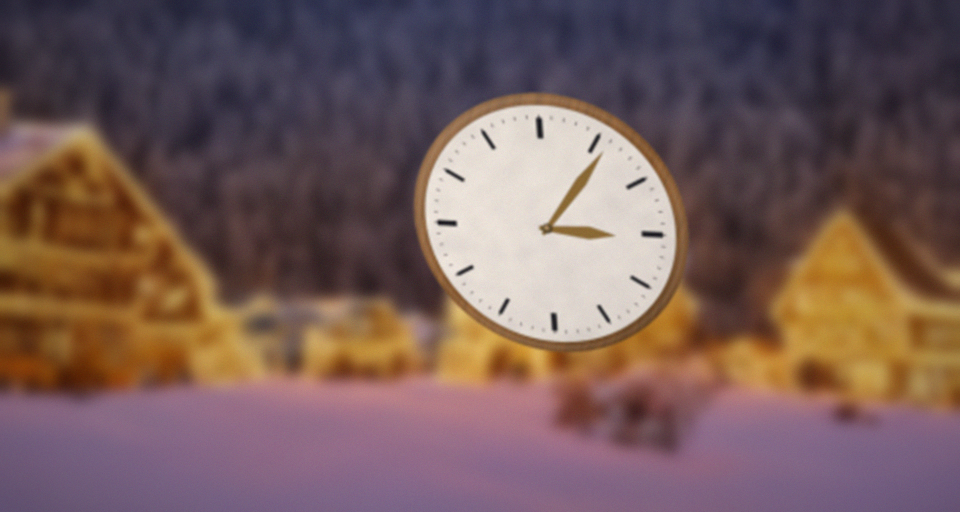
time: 3:06
